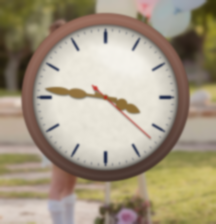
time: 3:46:22
